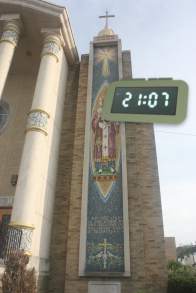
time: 21:07
